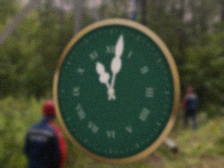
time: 11:02
